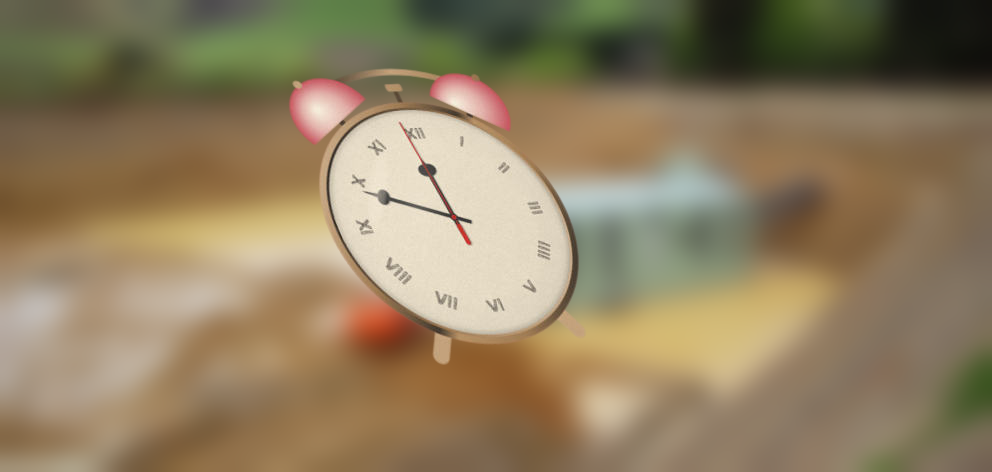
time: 11:48:59
